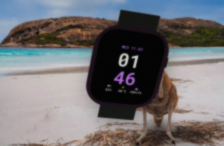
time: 1:46
